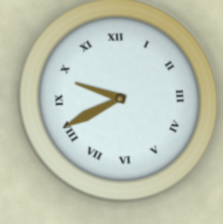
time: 9:41
